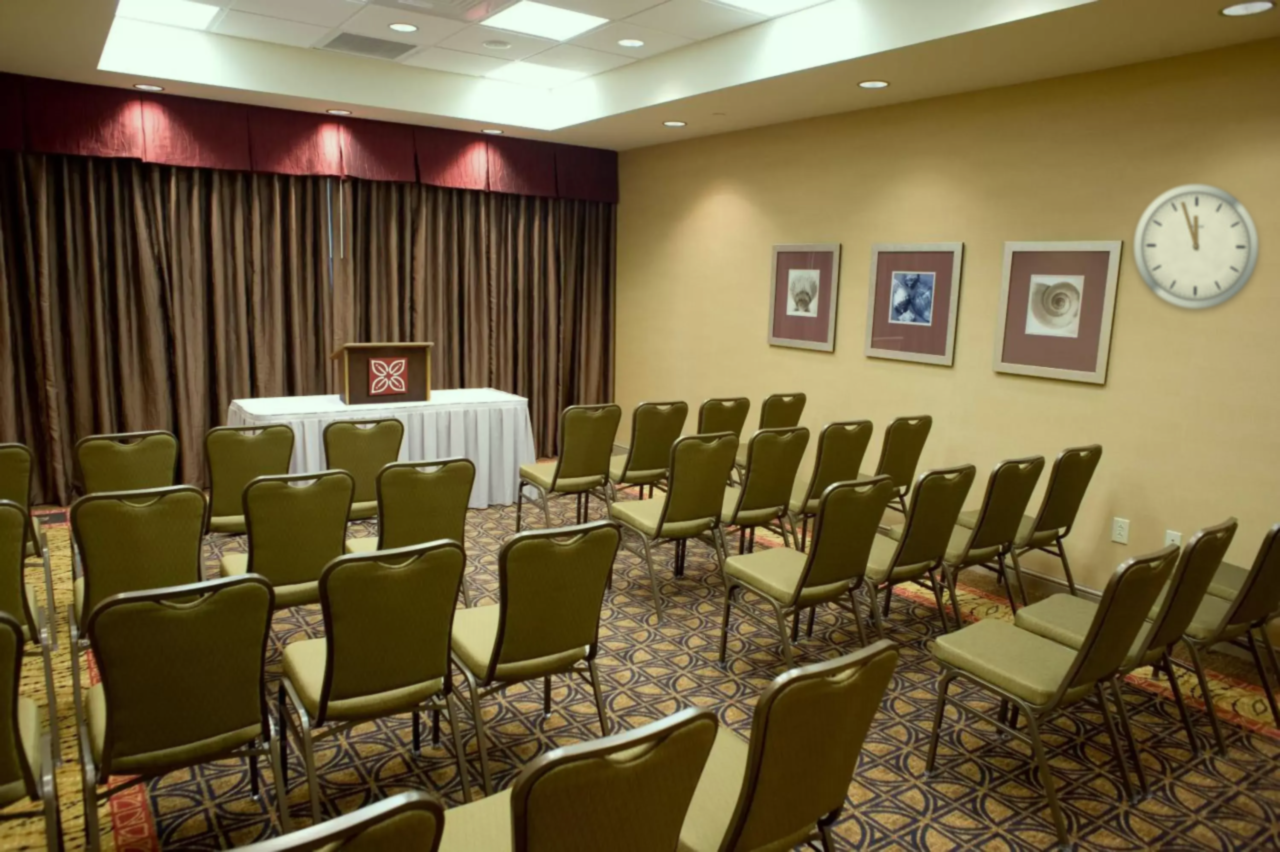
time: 11:57
